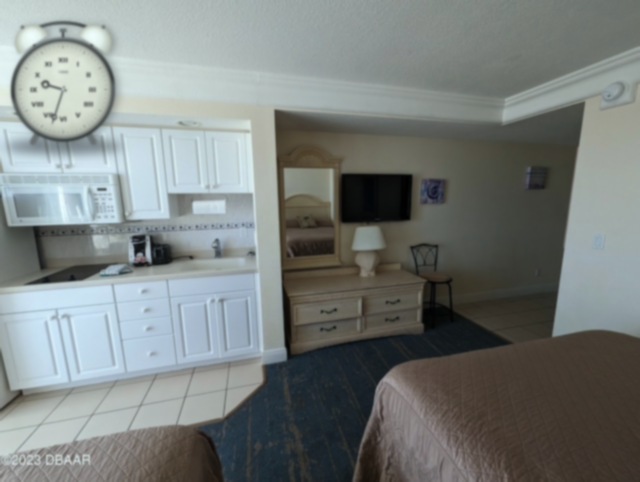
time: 9:33
